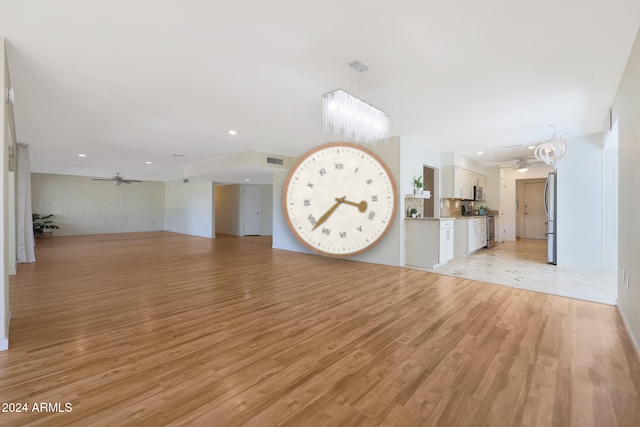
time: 3:38
